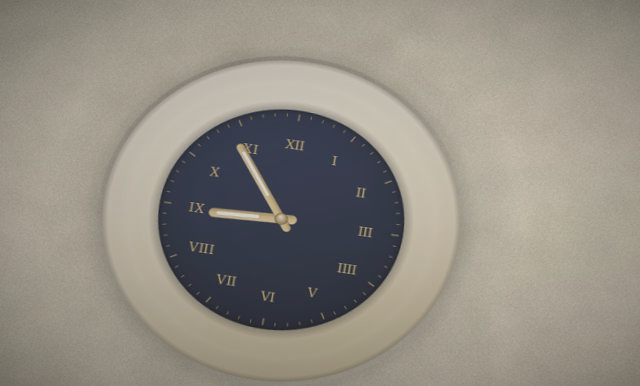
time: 8:54
